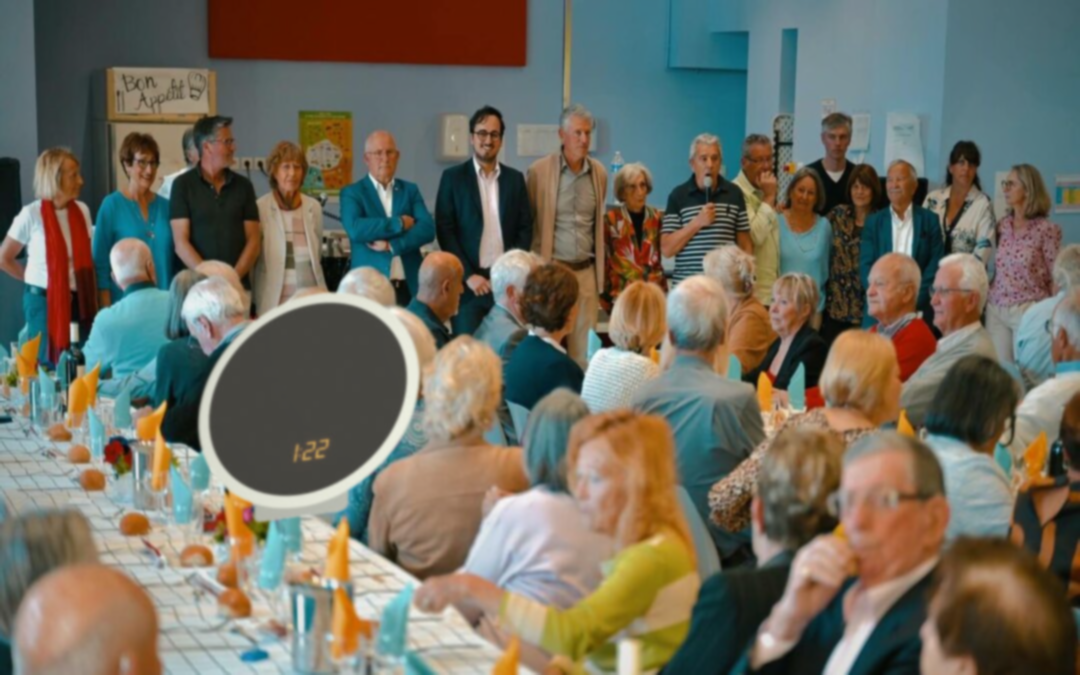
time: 1:22
